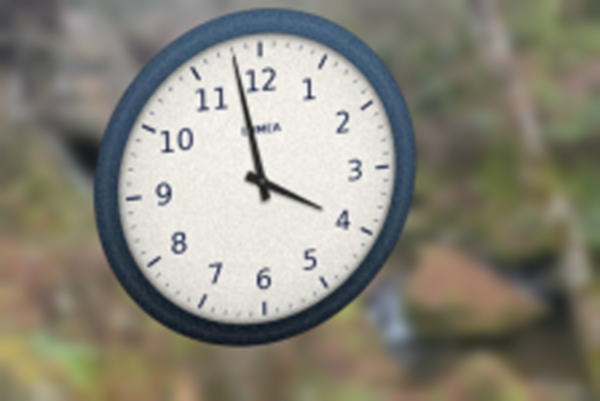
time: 3:58
